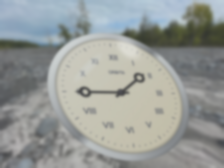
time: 1:45
